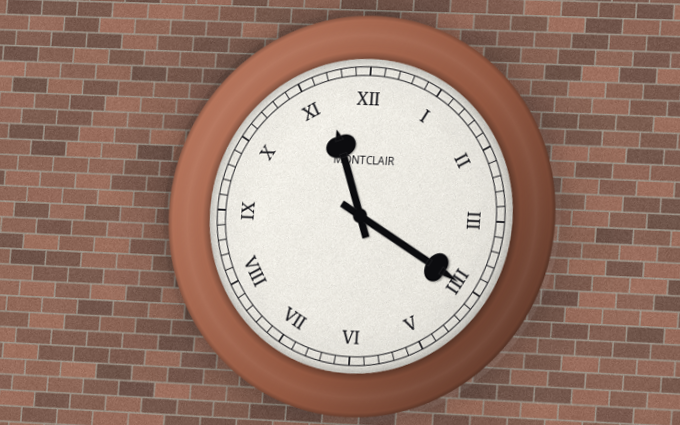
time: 11:20
